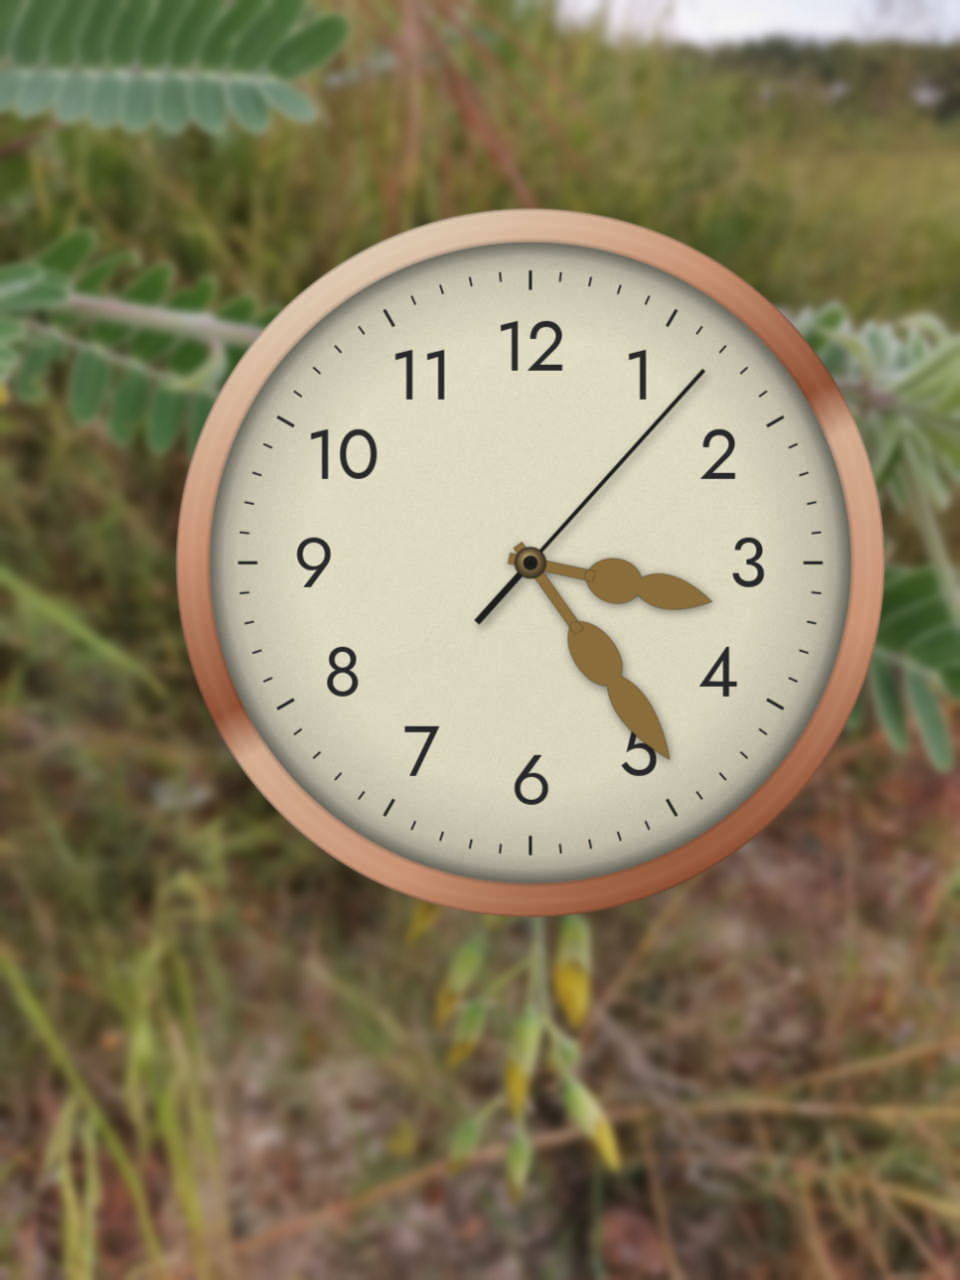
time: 3:24:07
